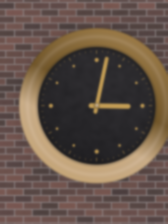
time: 3:02
